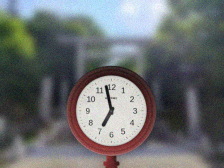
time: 6:58
